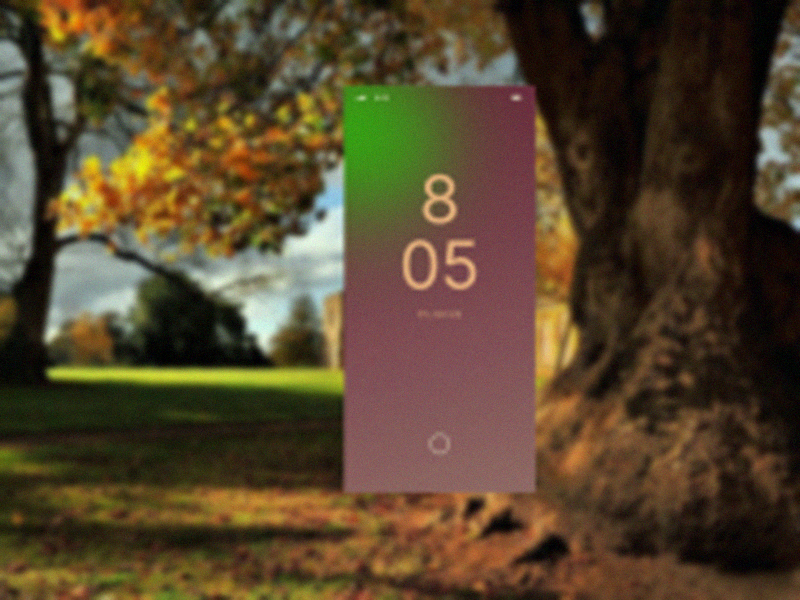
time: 8:05
